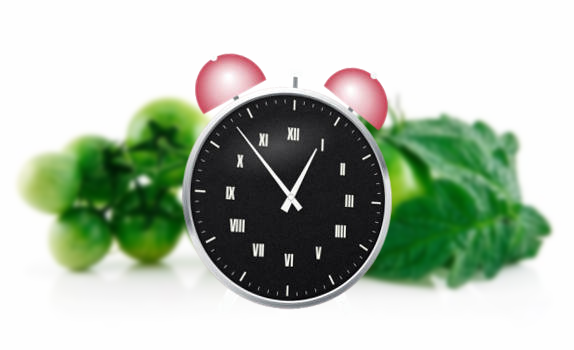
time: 12:53
